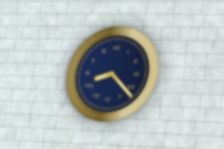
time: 8:22
